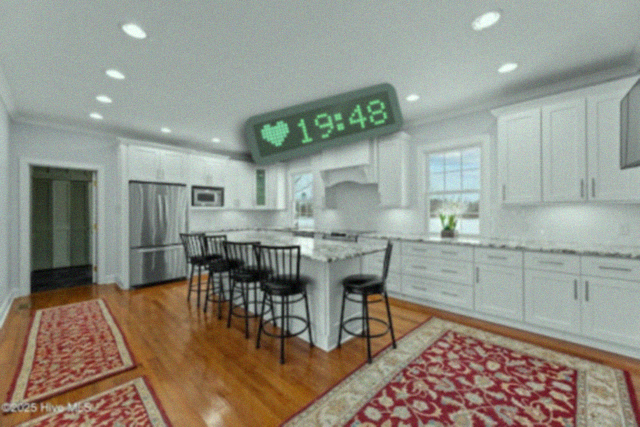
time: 19:48
